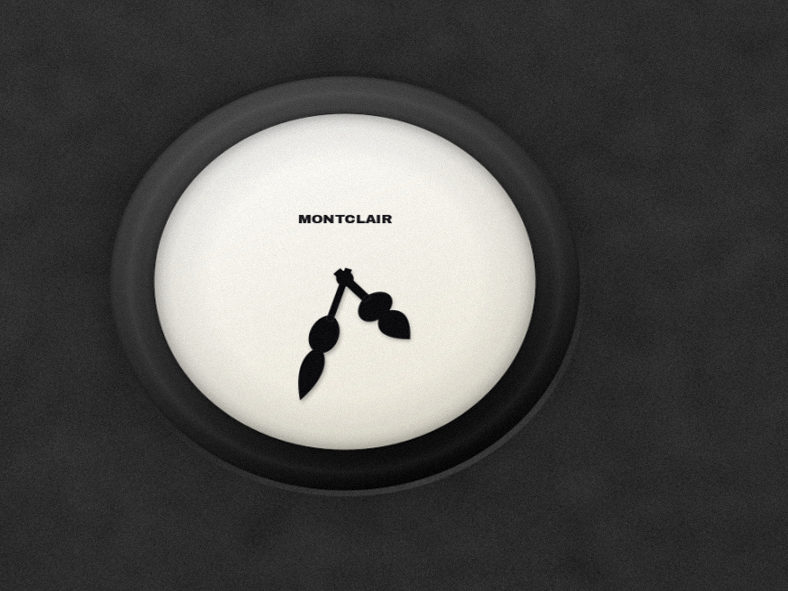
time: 4:33
